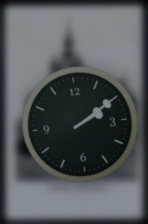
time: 2:10
